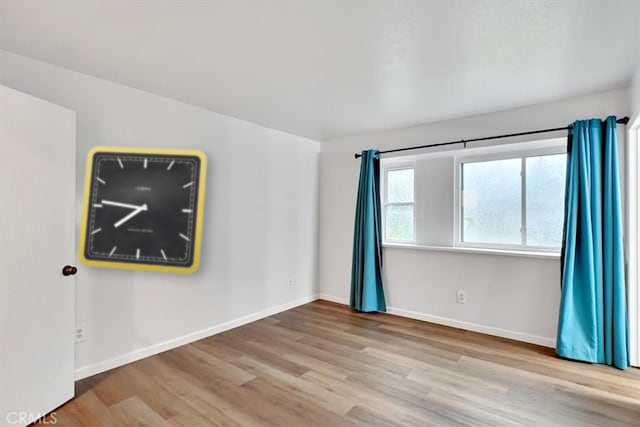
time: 7:46
